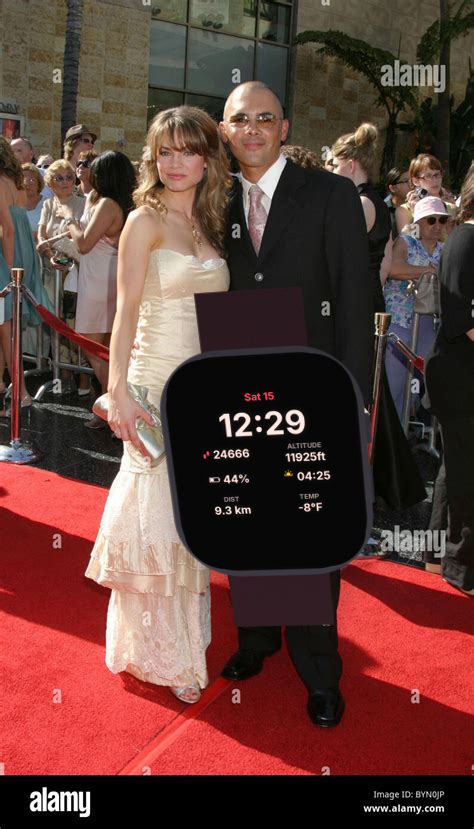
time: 12:29
